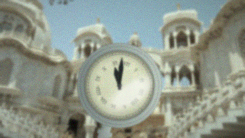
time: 10:58
